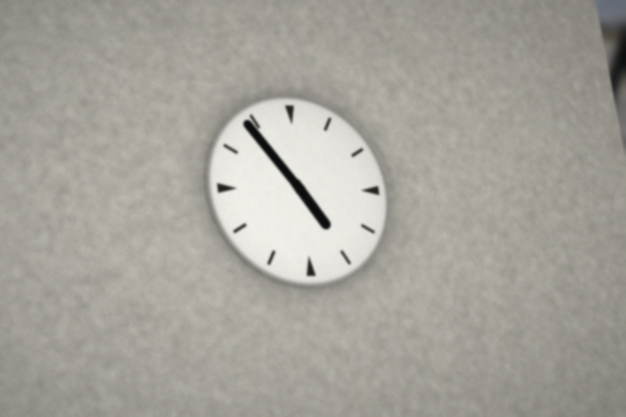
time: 4:54
